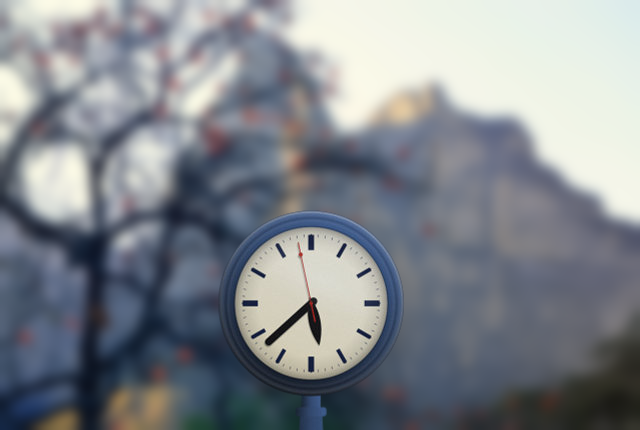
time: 5:37:58
